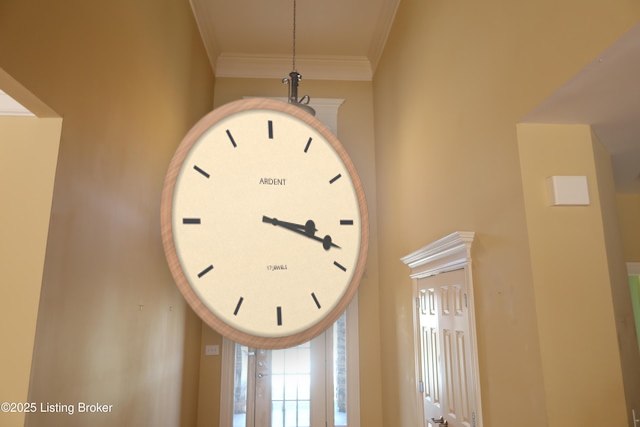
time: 3:18
